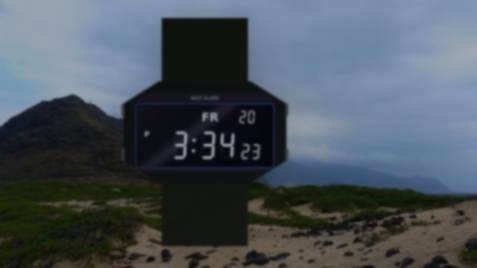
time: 3:34:23
